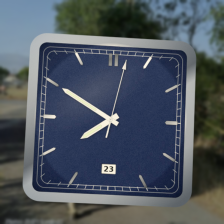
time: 7:50:02
